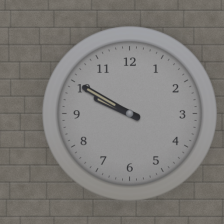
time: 9:50
